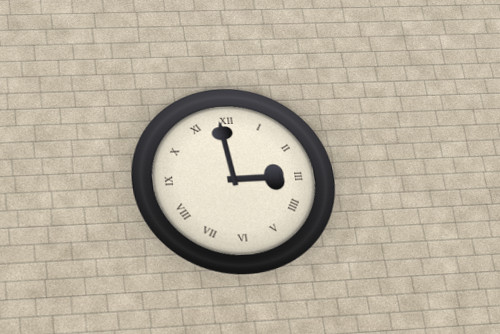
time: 2:59
